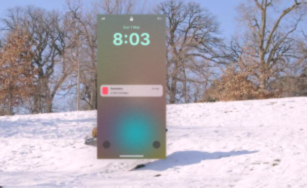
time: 8:03
